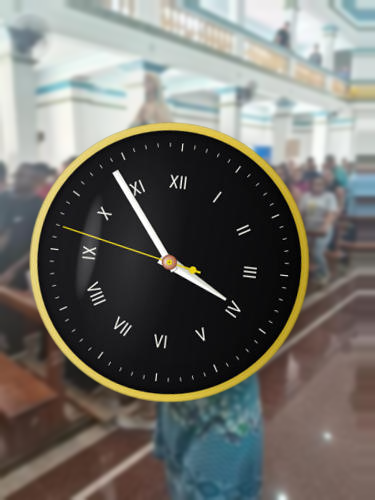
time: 3:53:47
